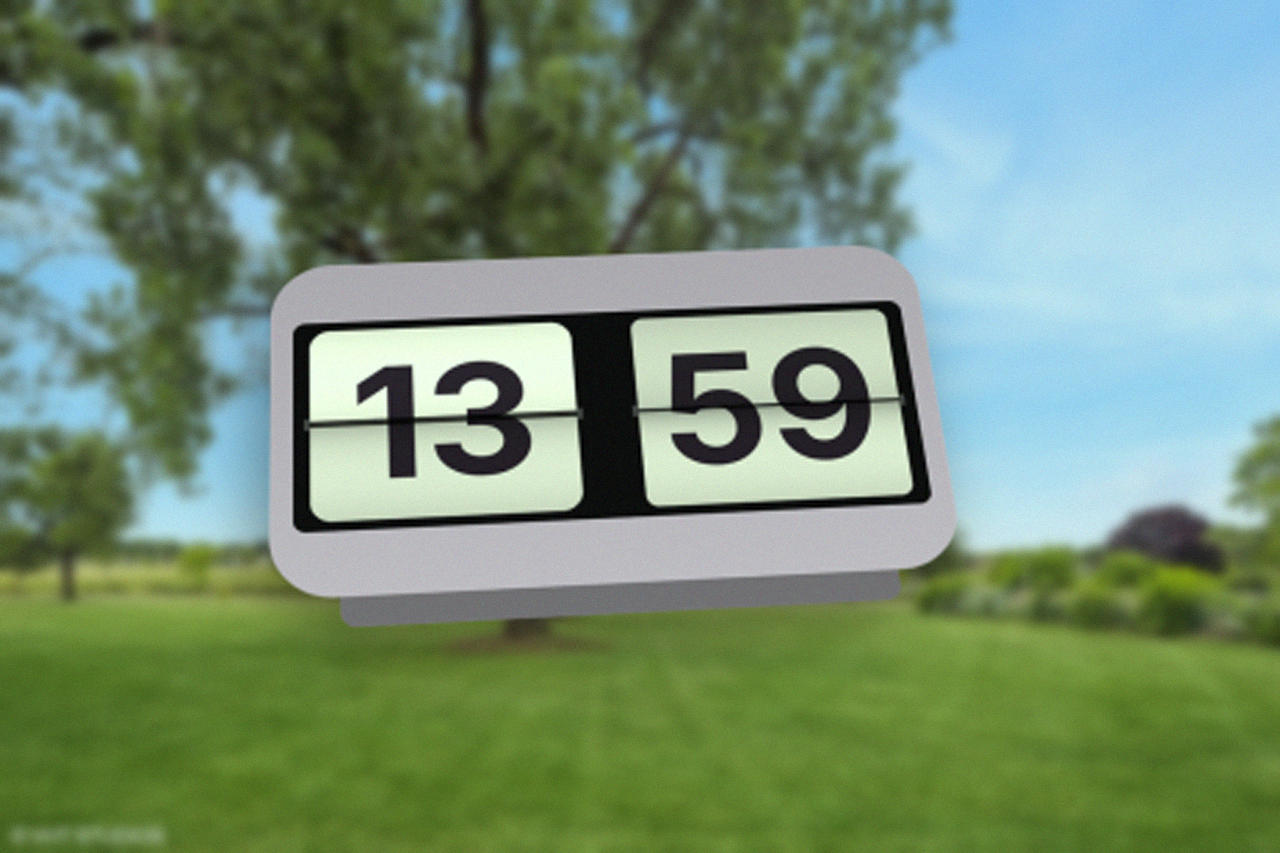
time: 13:59
